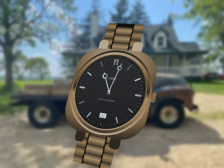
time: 11:02
